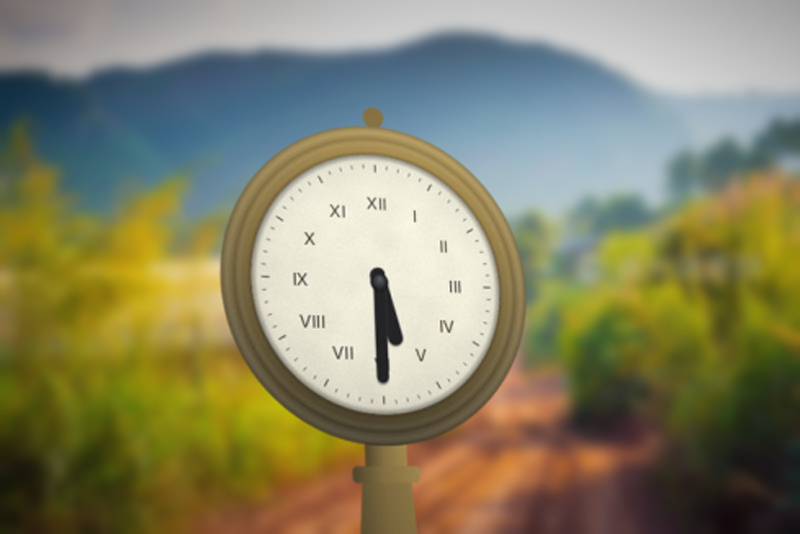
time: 5:30
